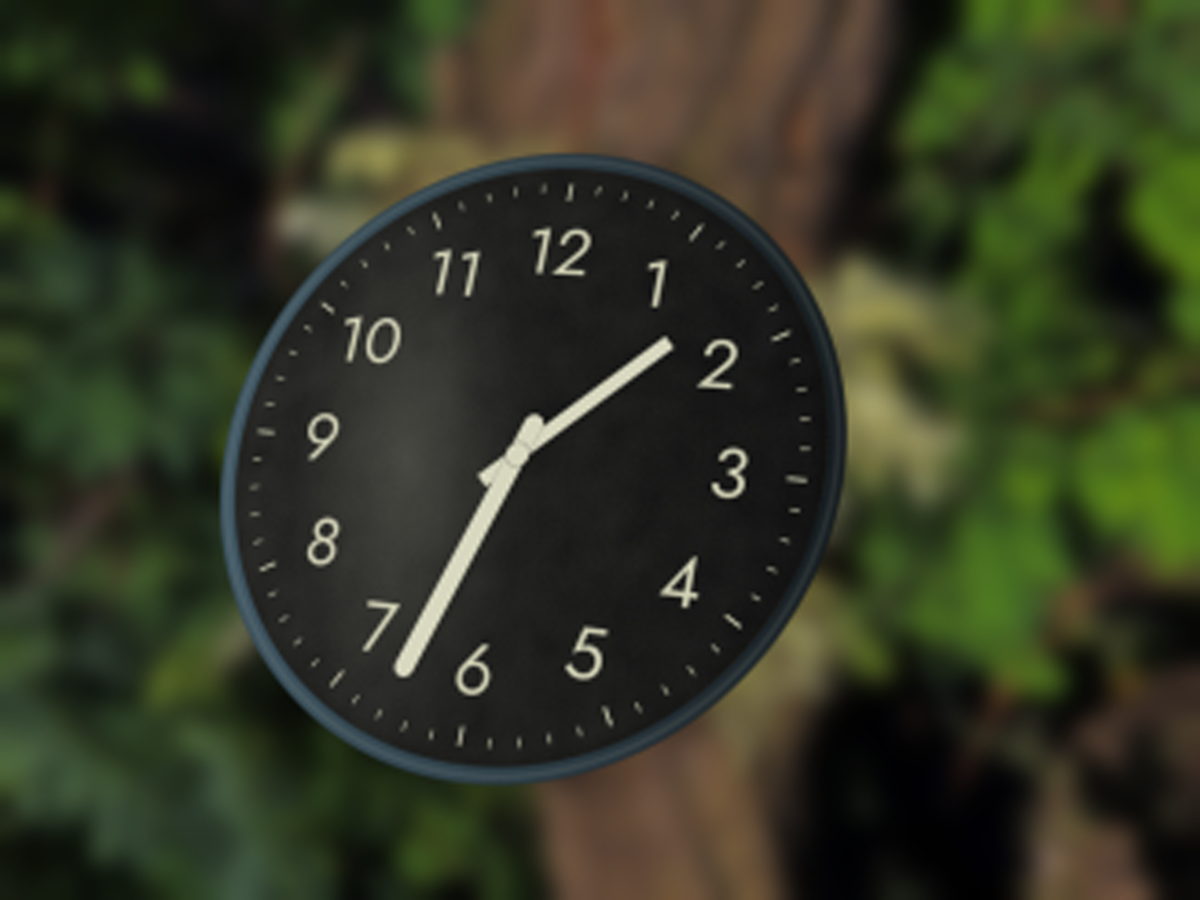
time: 1:33
